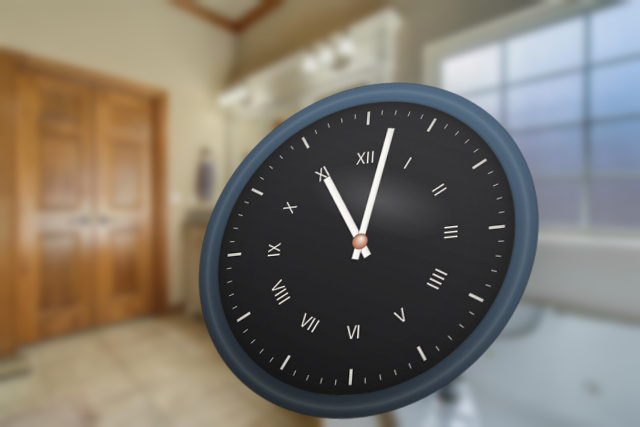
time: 11:02
